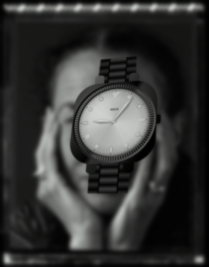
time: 9:06
